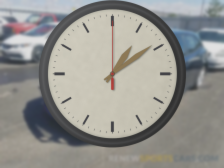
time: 1:09:00
